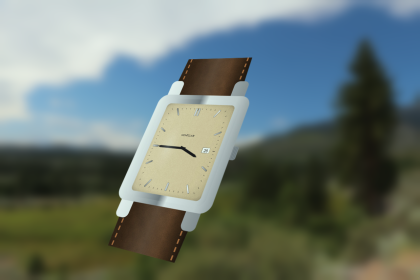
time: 3:45
